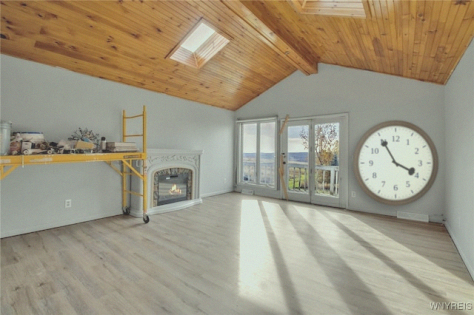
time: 3:55
